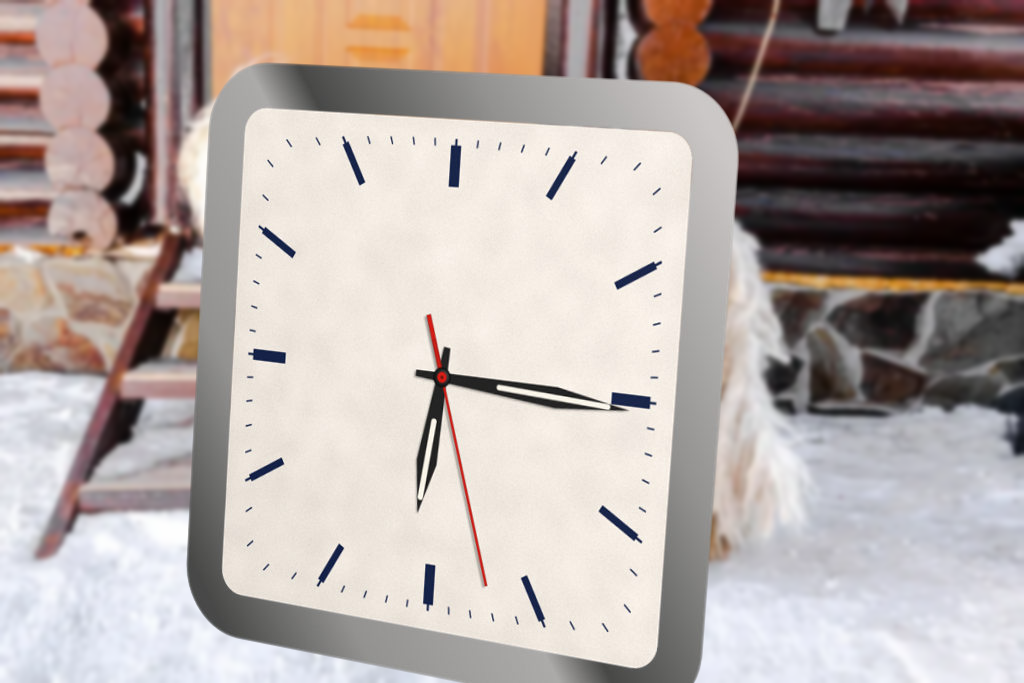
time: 6:15:27
